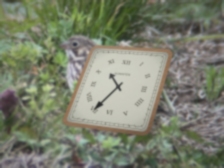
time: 10:35
